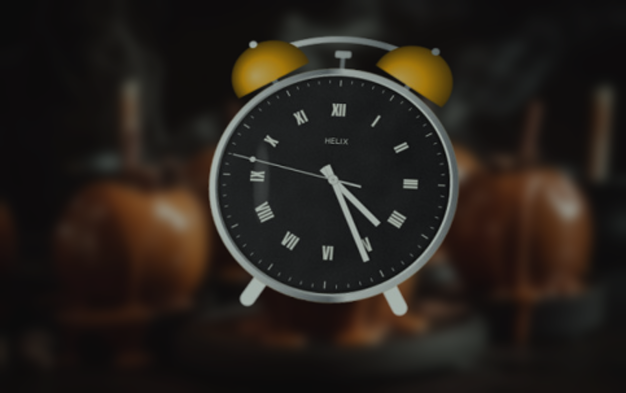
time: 4:25:47
